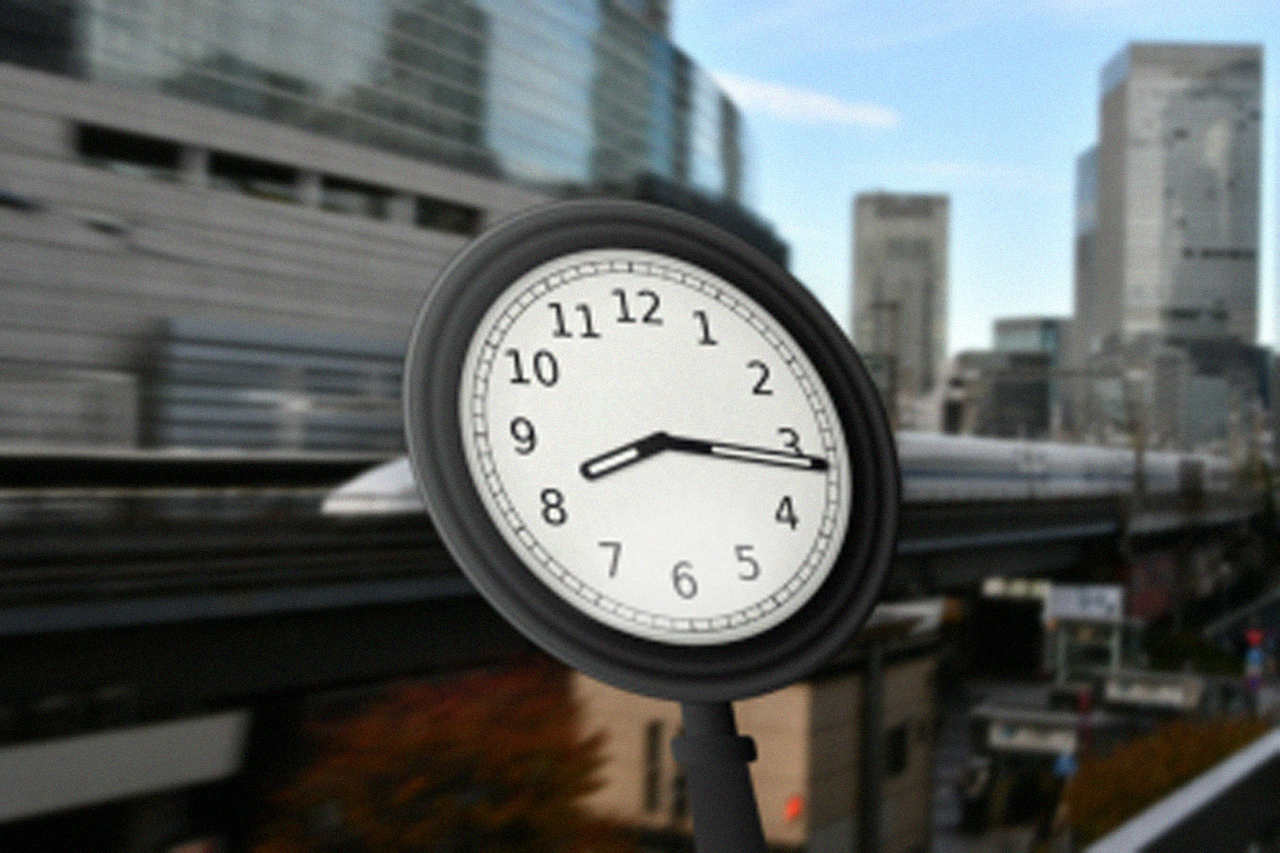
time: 8:16
